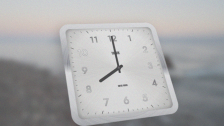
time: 8:00
